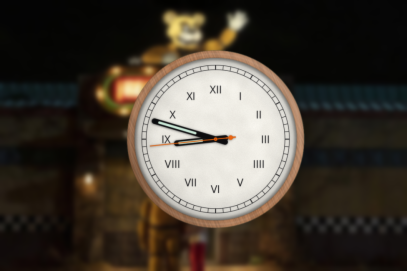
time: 8:47:44
